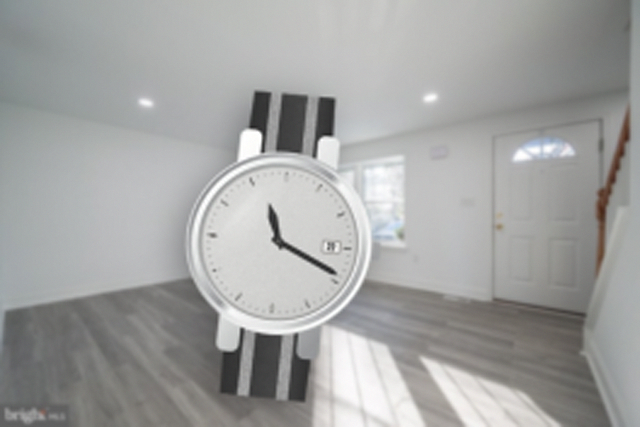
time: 11:19
